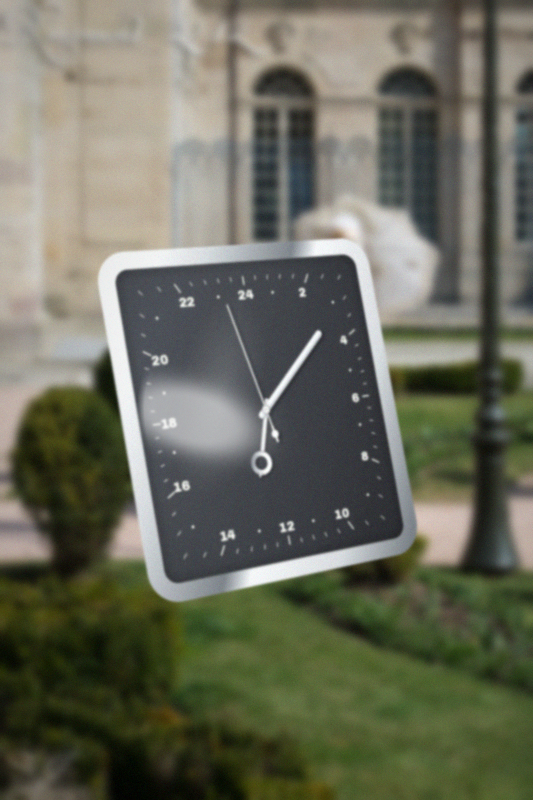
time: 13:07:58
